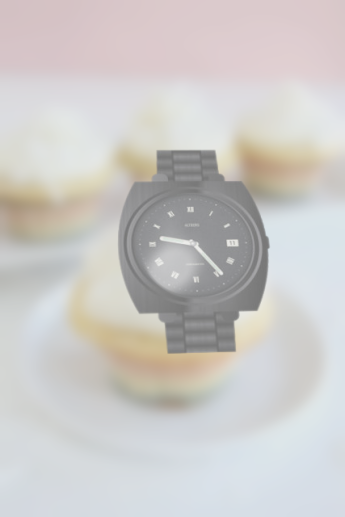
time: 9:24
